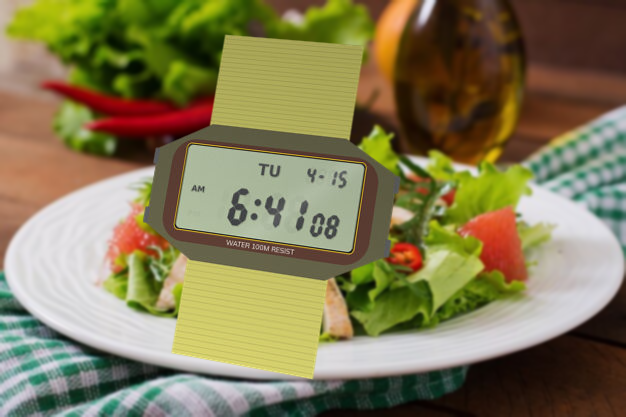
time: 6:41:08
